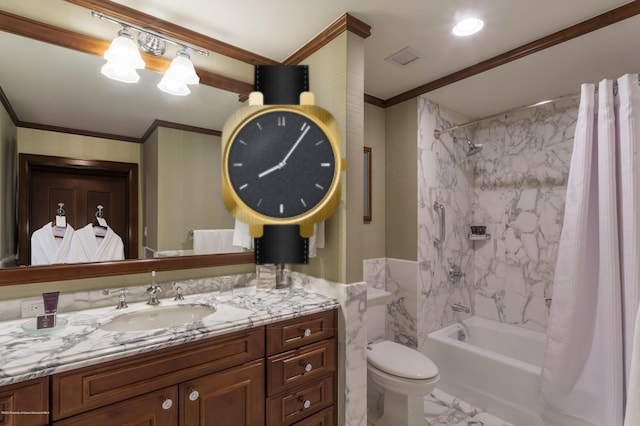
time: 8:06
